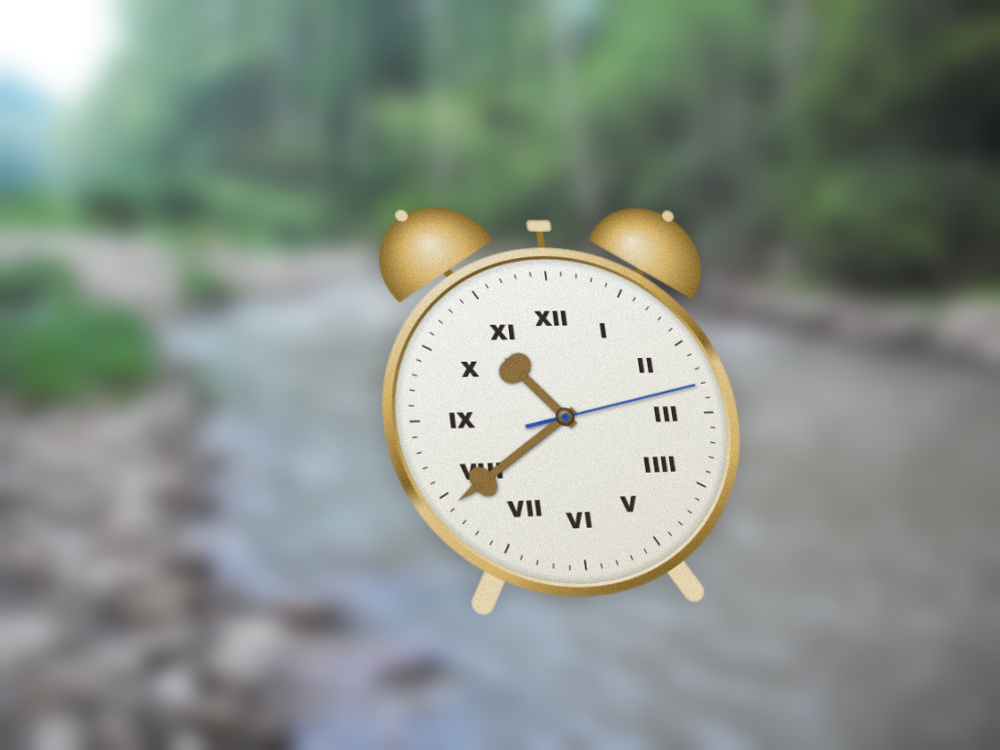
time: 10:39:13
